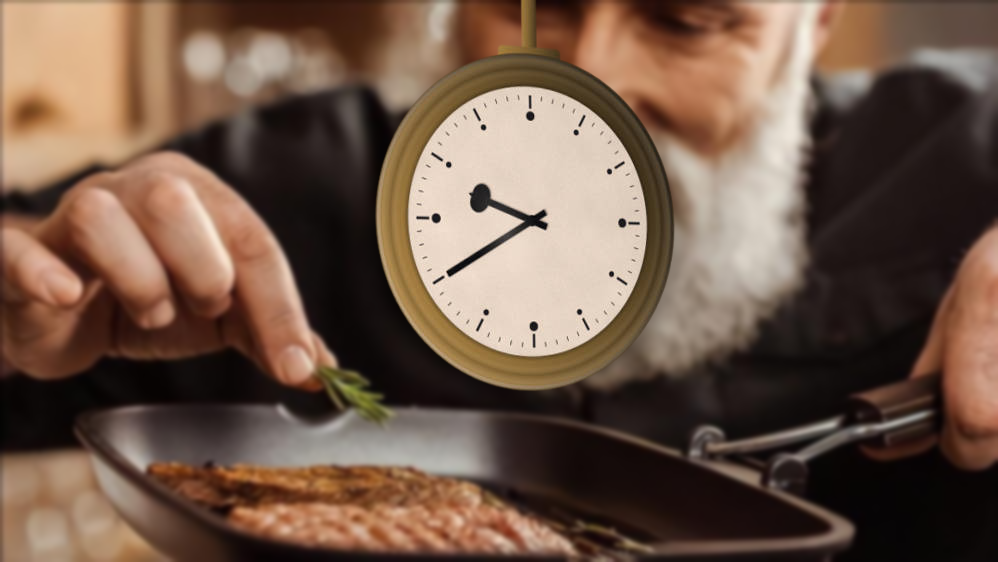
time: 9:40
